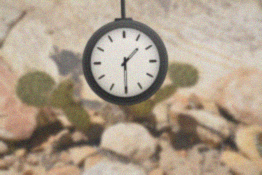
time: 1:30
